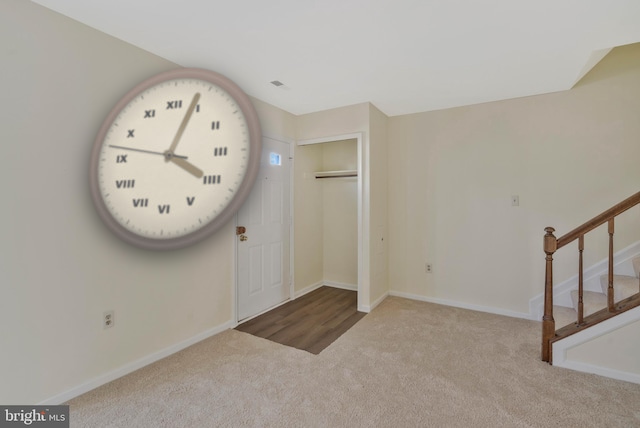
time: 4:03:47
